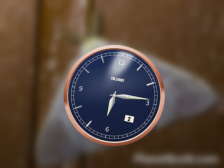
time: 6:14
